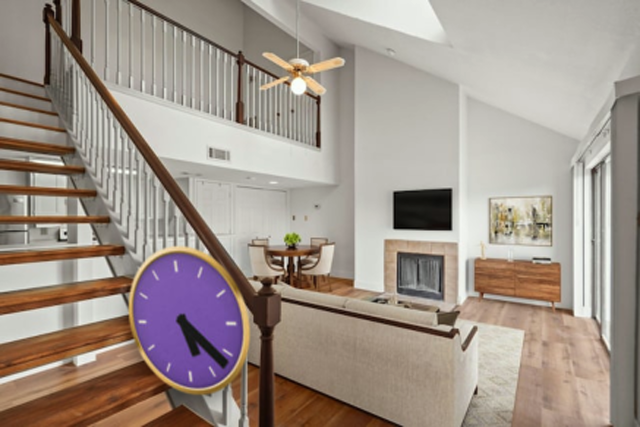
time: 5:22
